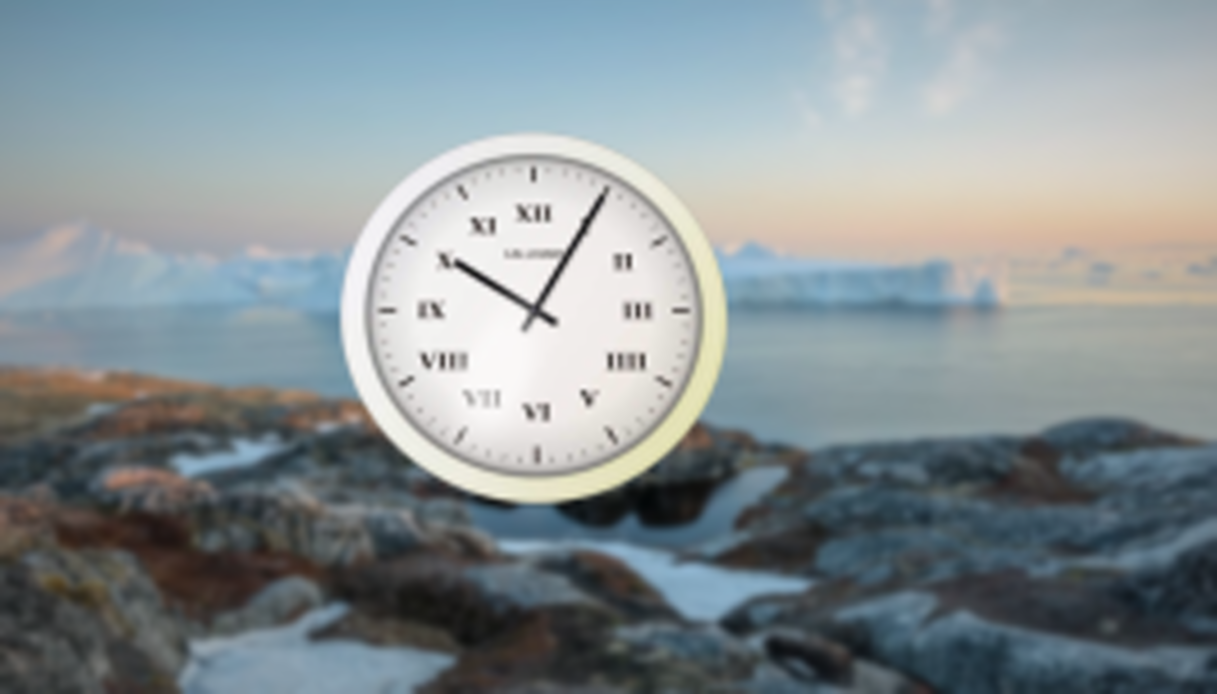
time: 10:05
